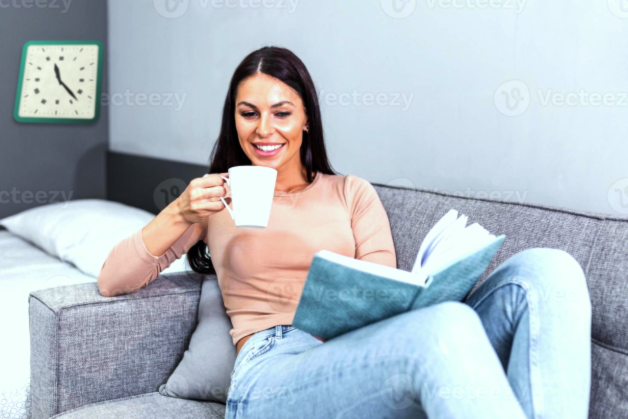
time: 11:23
